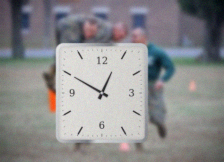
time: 12:50
